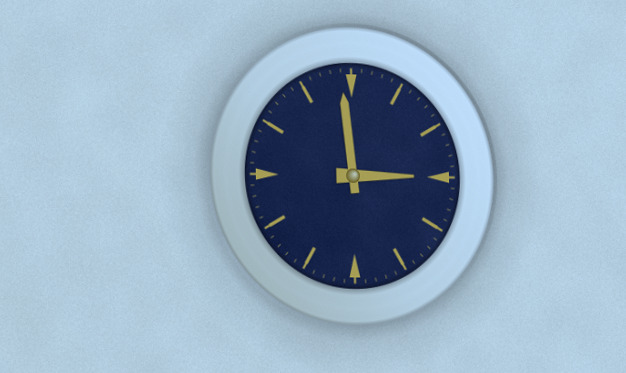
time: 2:59
